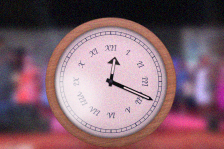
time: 12:19
